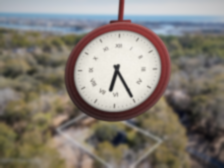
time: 6:25
